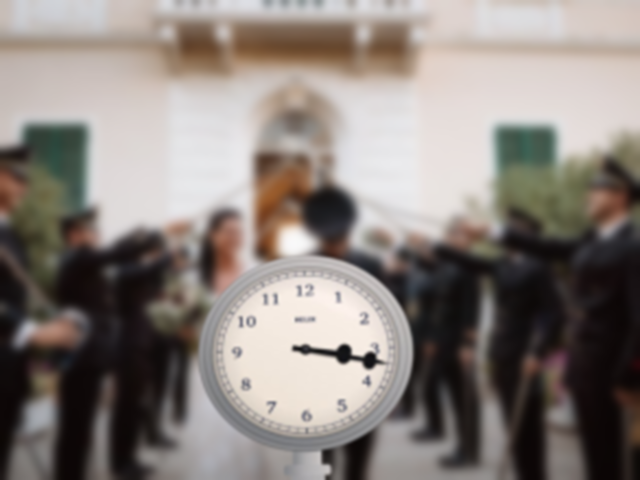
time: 3:17
